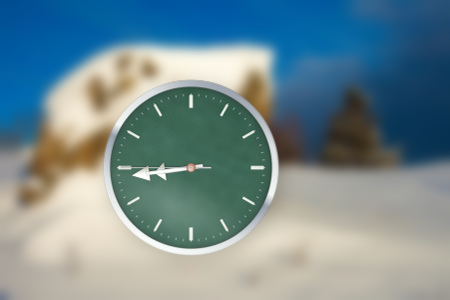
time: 8:43:45
